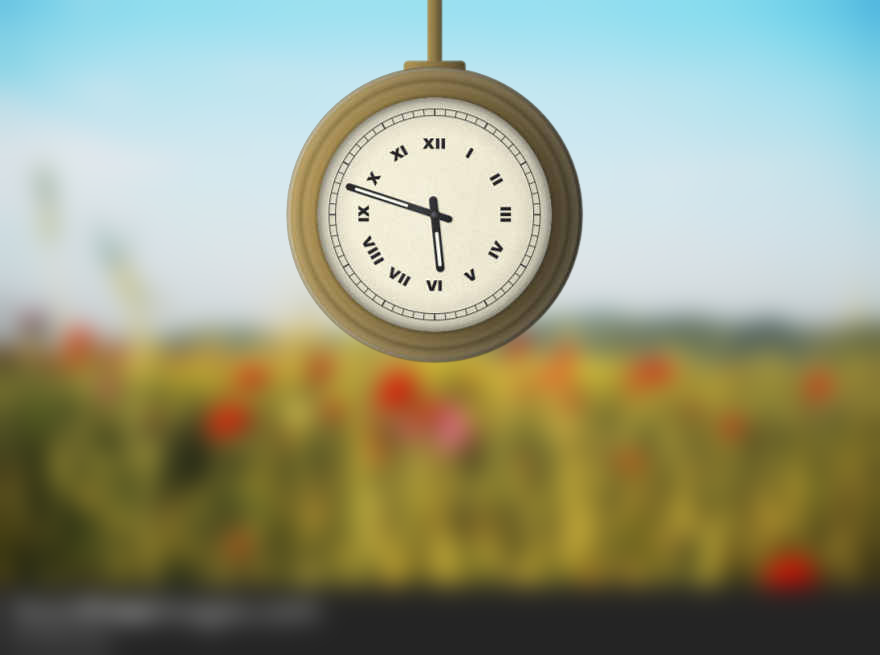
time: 5:48
